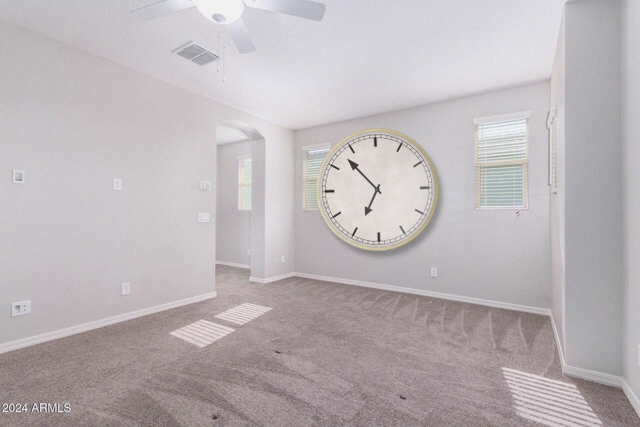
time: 6:53
